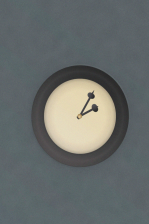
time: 2:05
